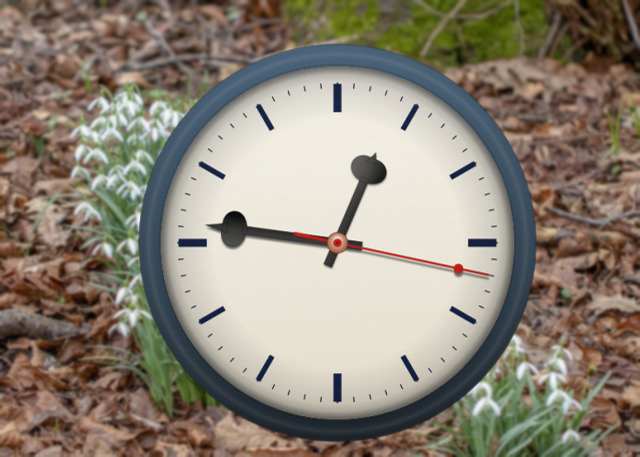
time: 12:46:17
